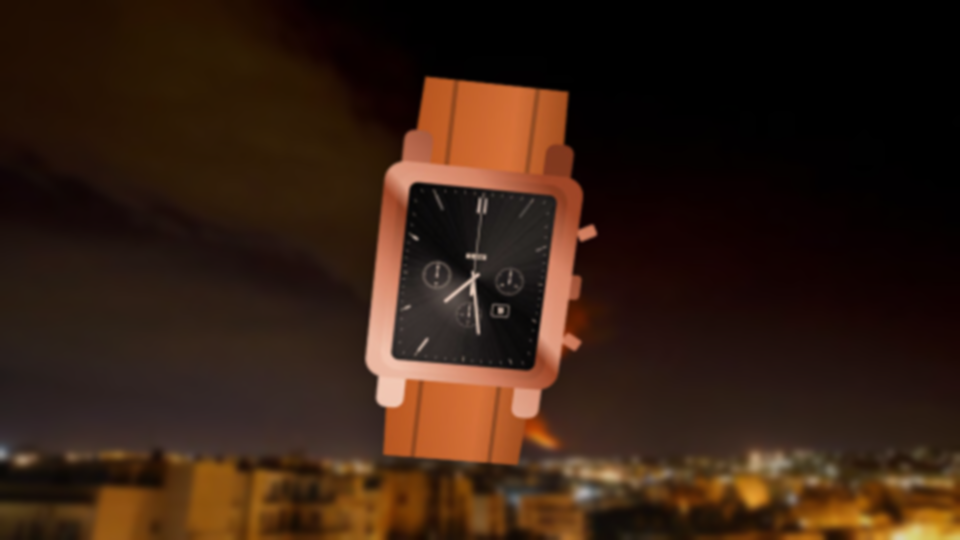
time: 7:28
